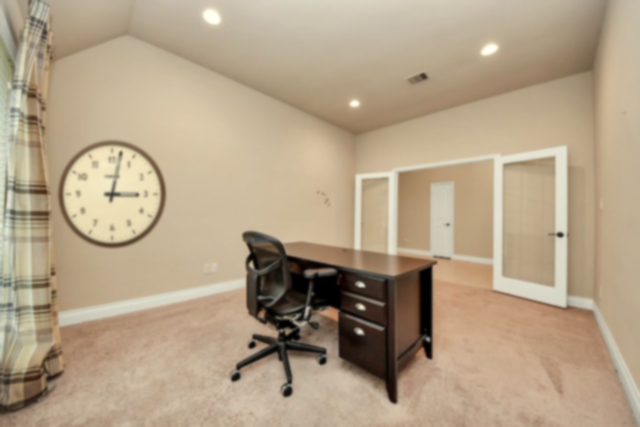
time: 3:02
